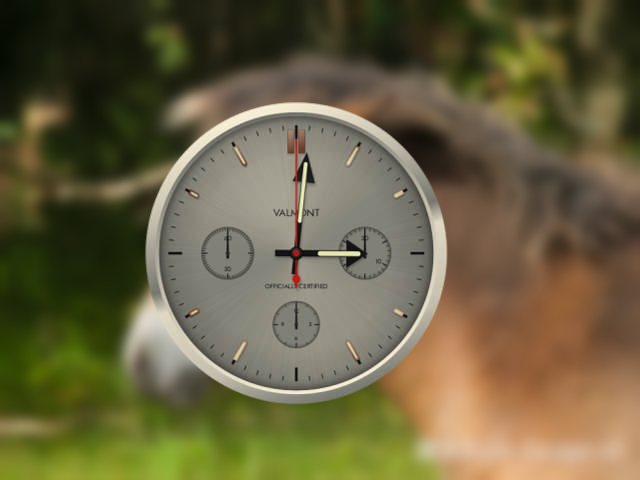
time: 3:01
